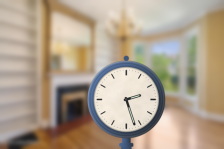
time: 2:27
